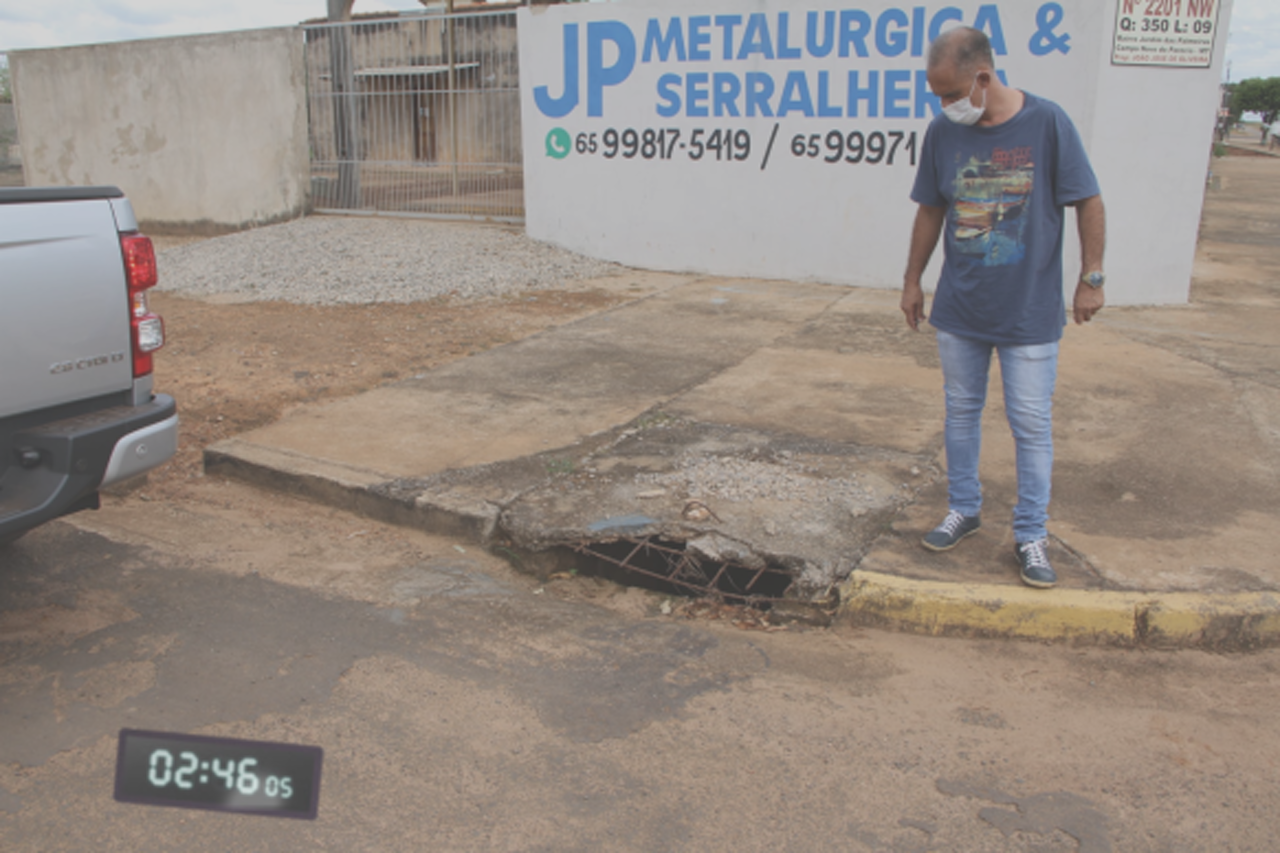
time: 2:46:05
